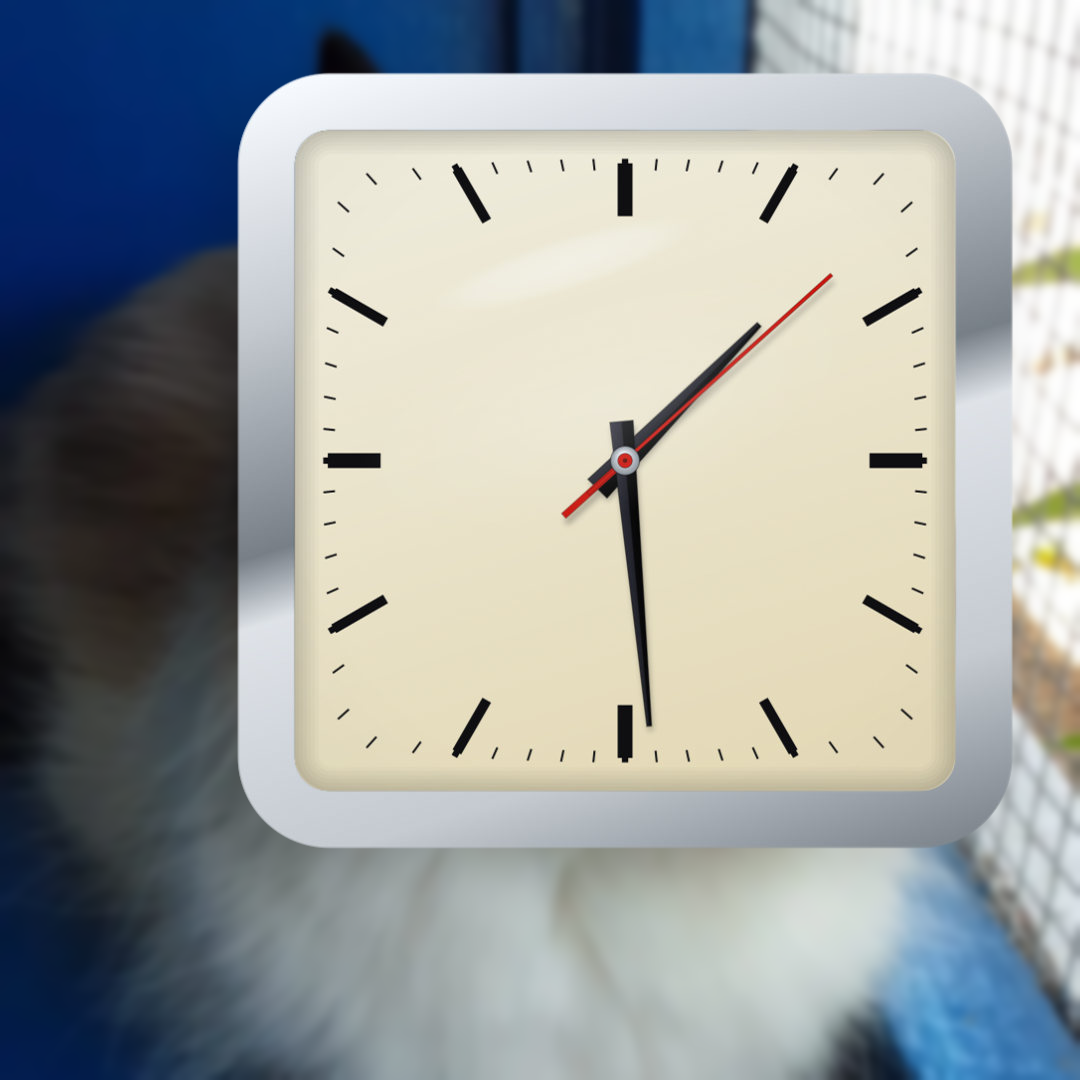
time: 1:29:08
